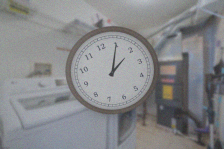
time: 2:05
